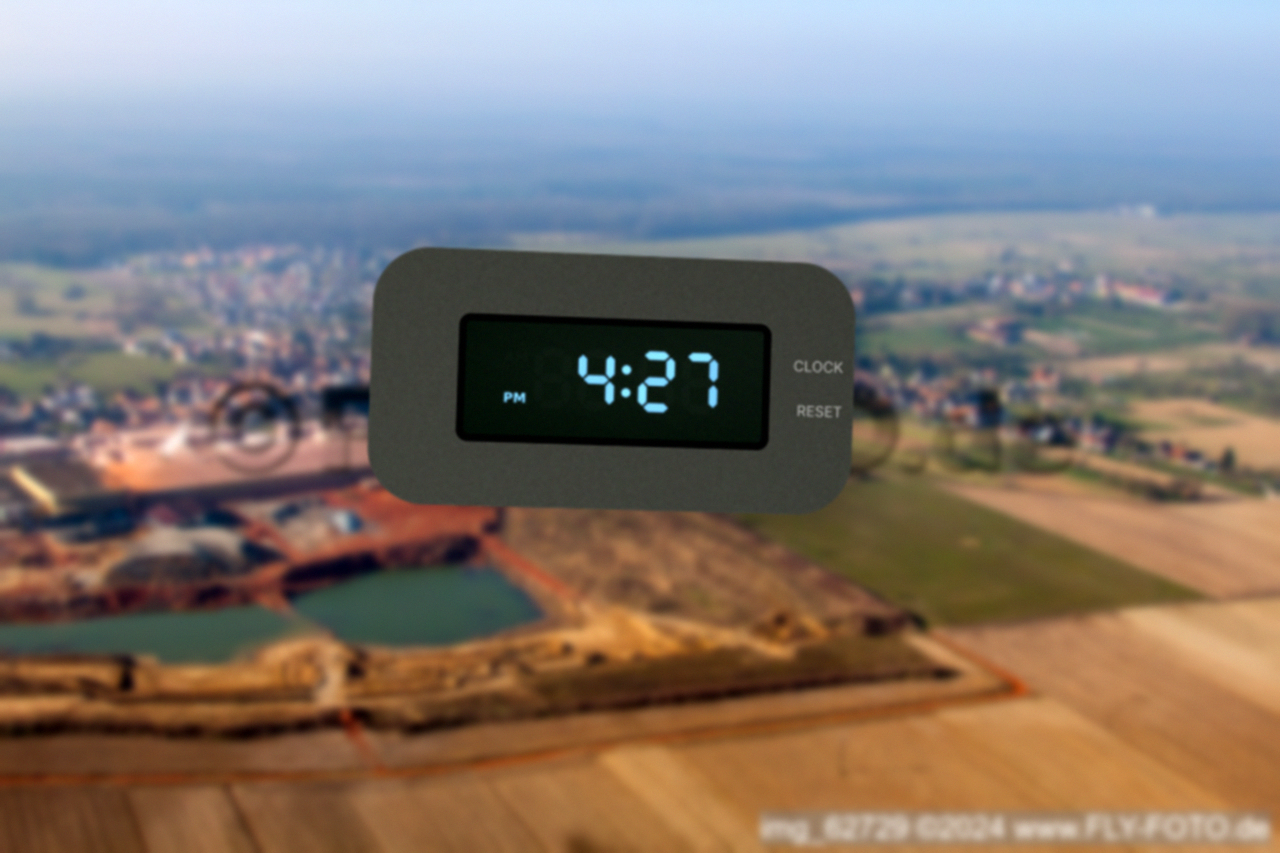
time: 4:27
